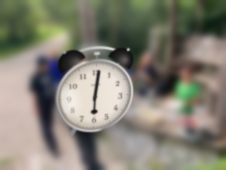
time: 6:01
